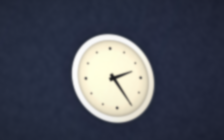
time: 2:25
